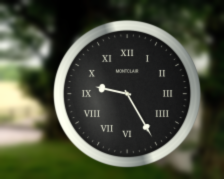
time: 9:25
